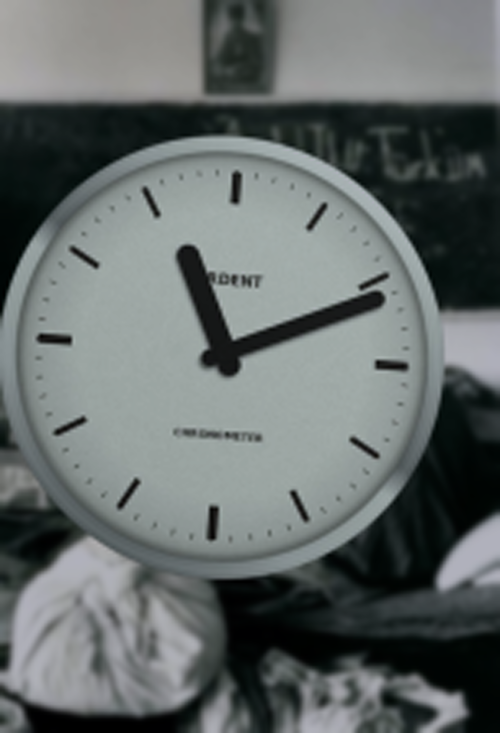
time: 11:11
